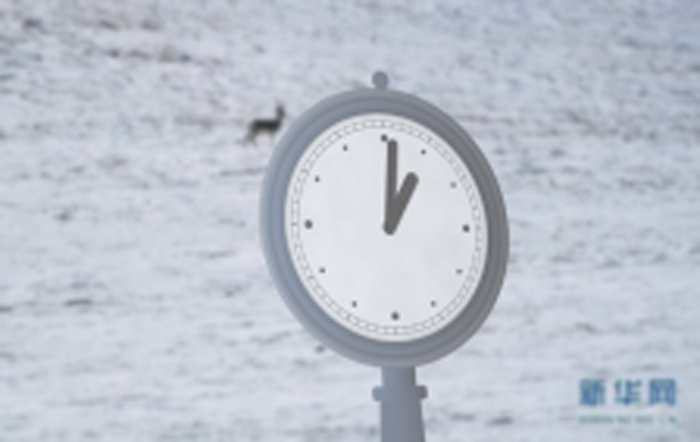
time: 1:01
